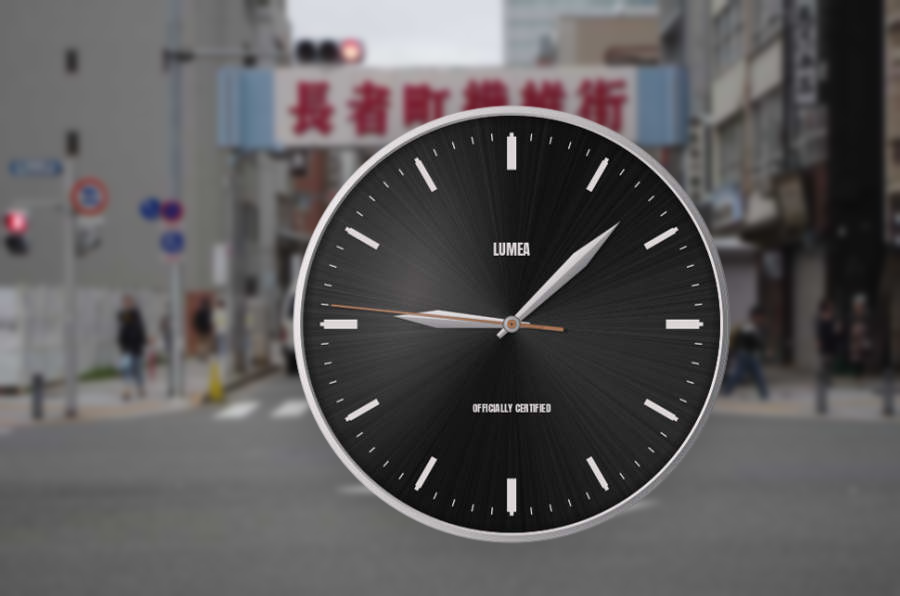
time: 9:07:46
